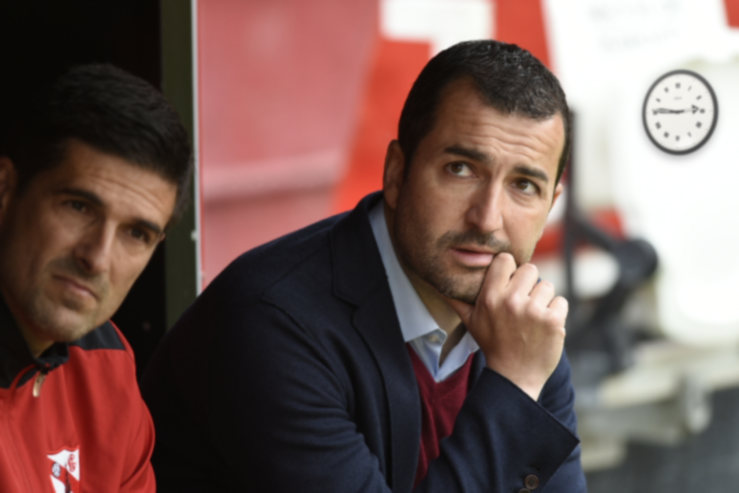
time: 2:46
